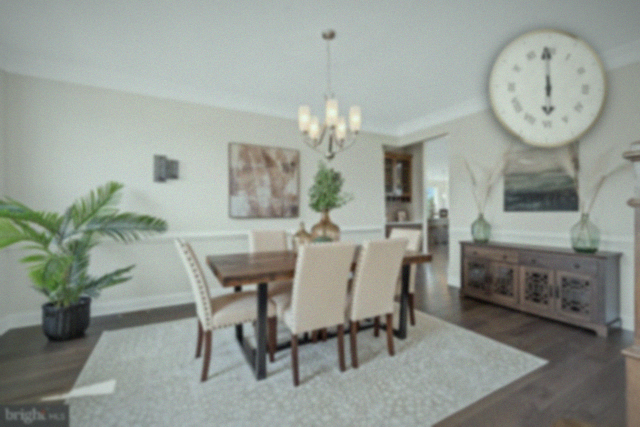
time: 5:59
